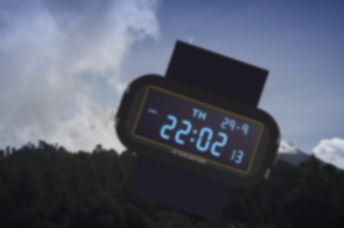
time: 22:02:13
